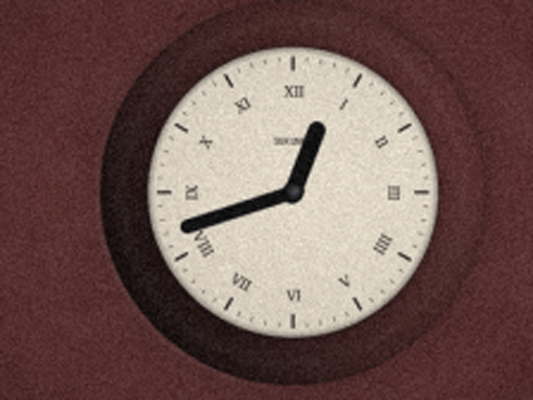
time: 12:42
